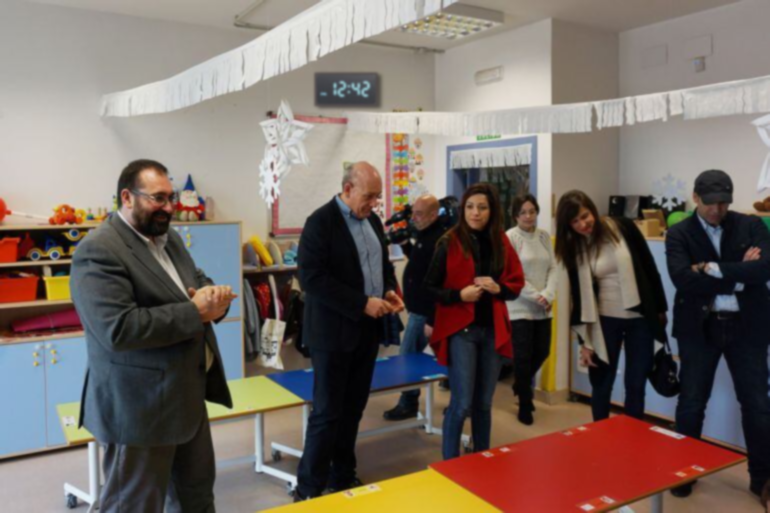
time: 12:42
